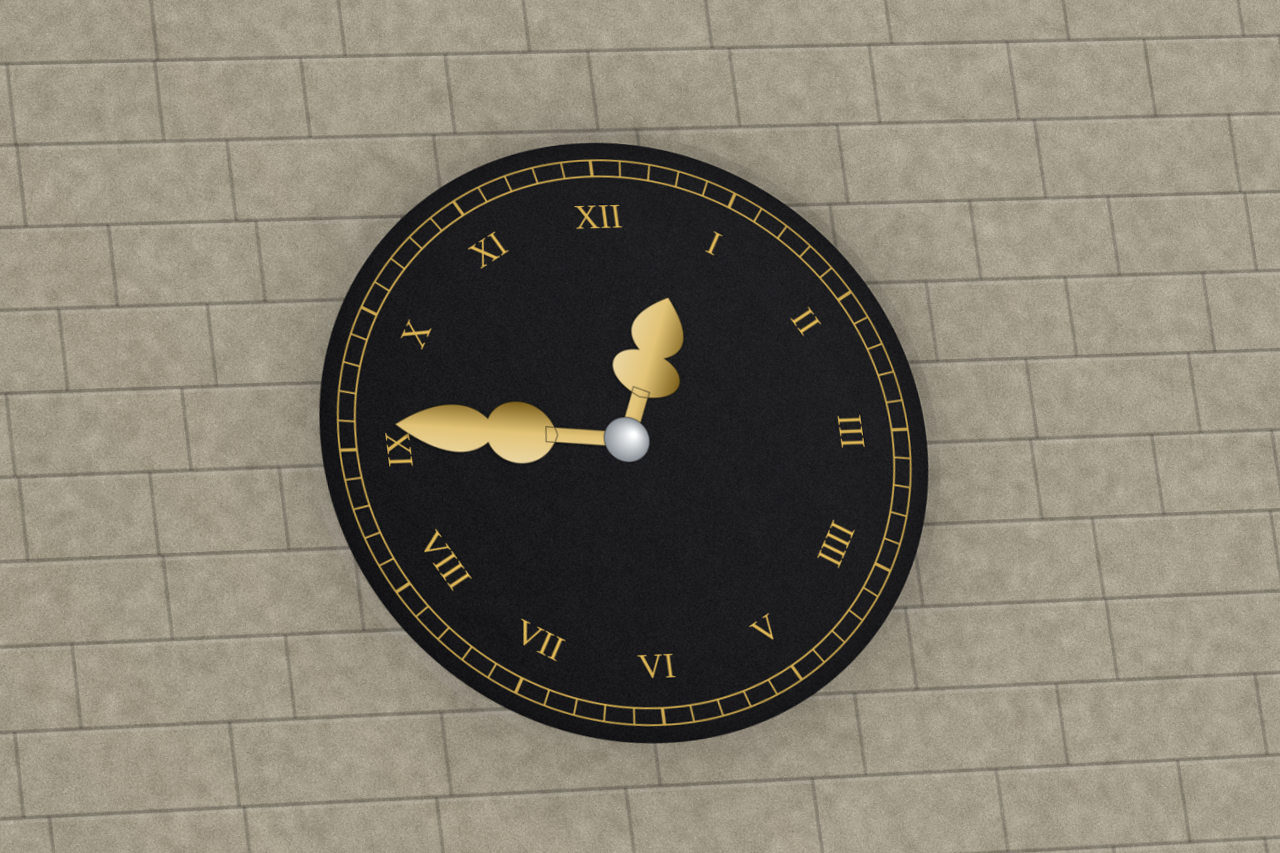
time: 12:46
